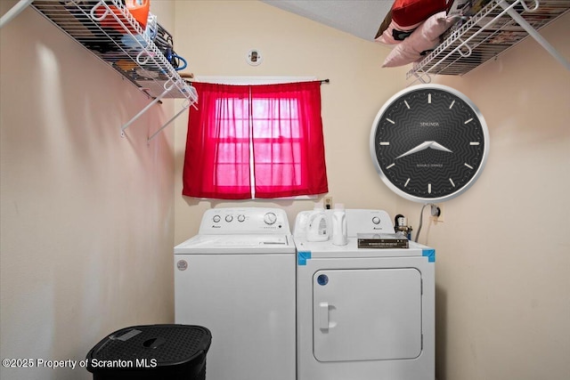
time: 3:41
